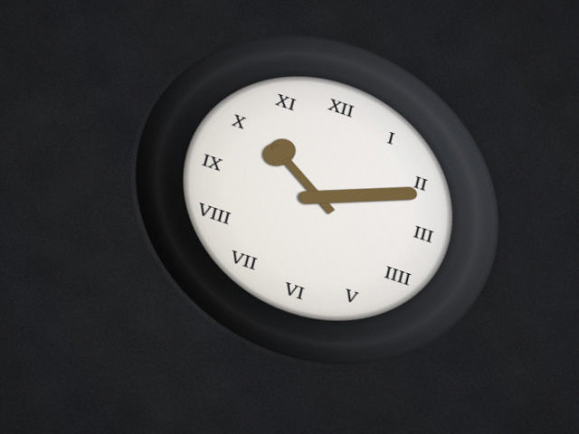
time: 10:11
